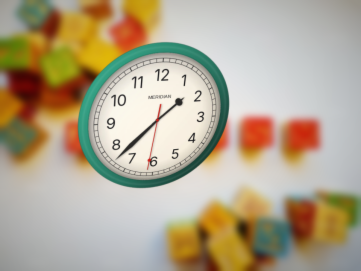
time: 1:37:31
